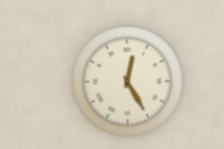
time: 12:25
